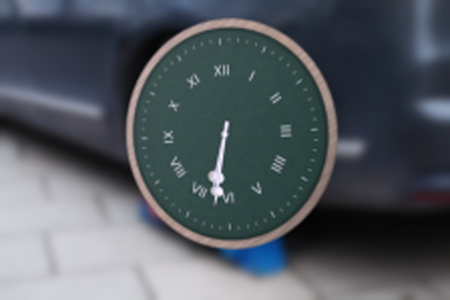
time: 6:32
